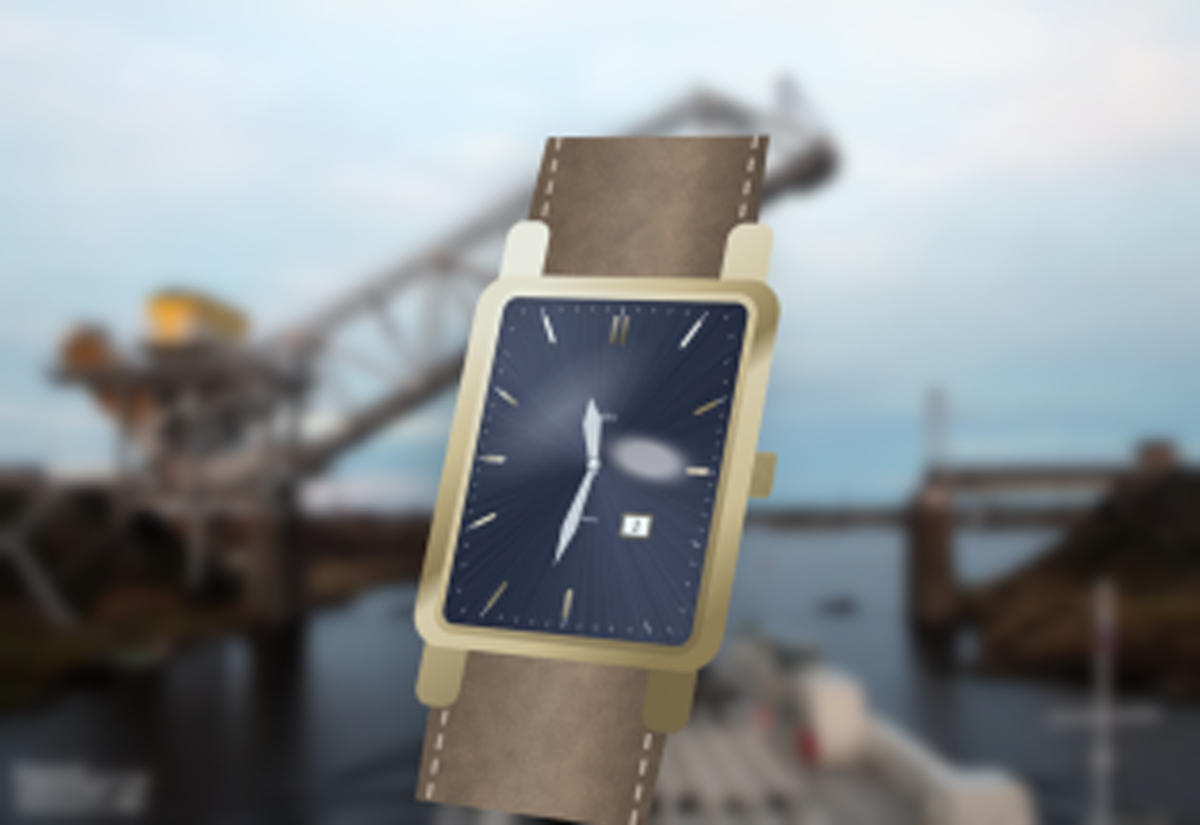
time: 11:32
